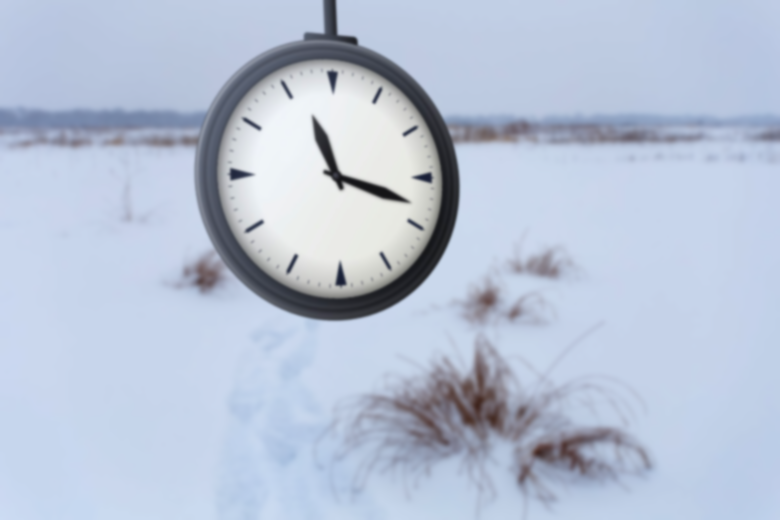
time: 11:18
